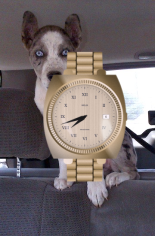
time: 7:42
